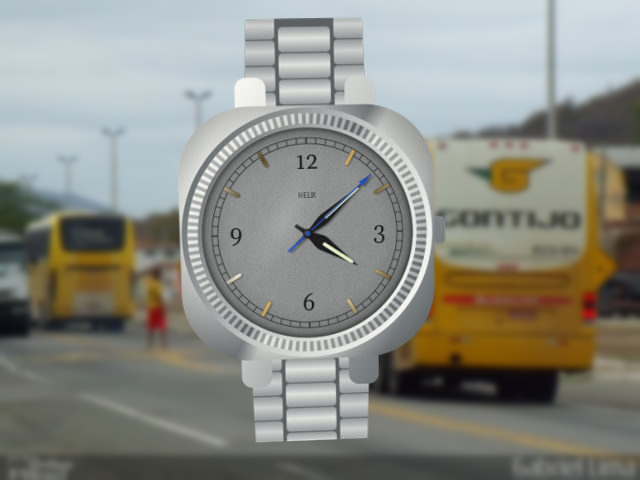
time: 4:08:08
